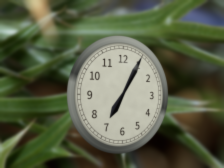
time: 7:05
